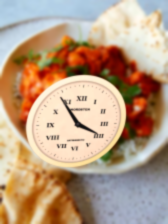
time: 3:54
